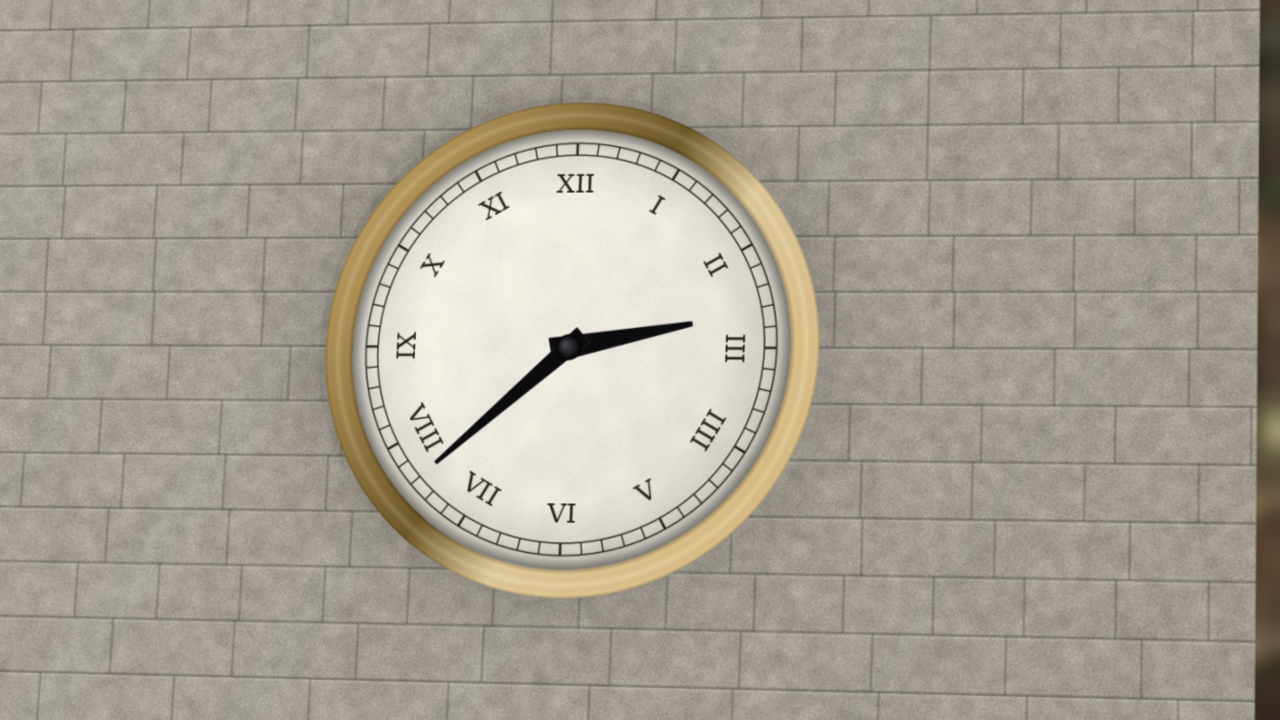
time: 2:38
